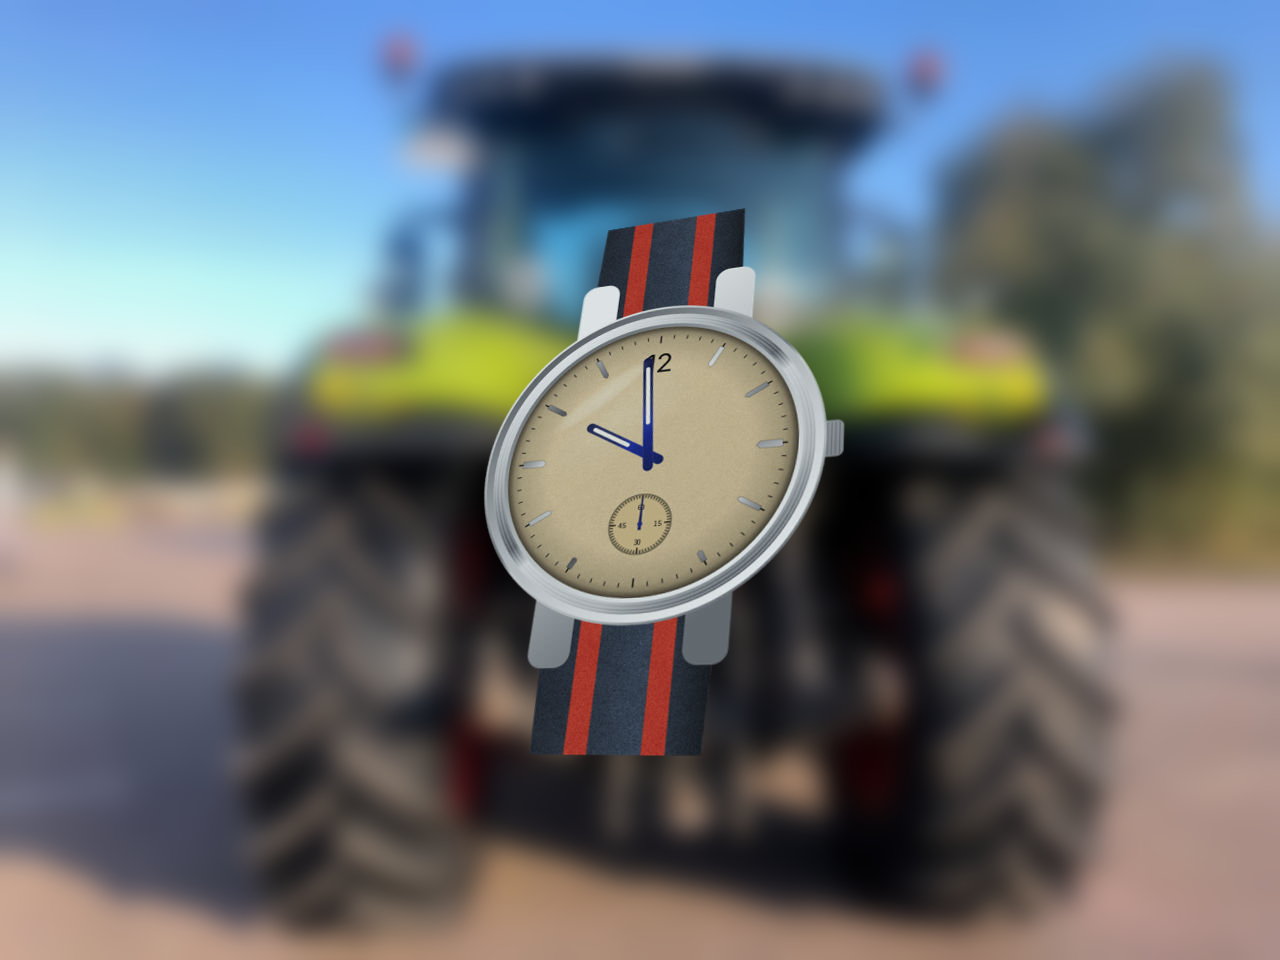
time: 9:59
